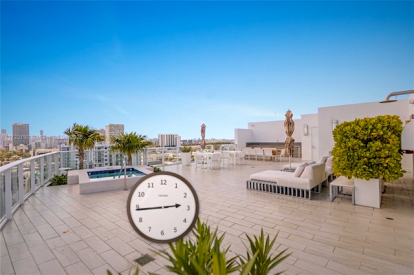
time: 2:44
